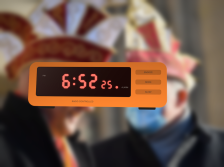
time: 6:52:25
